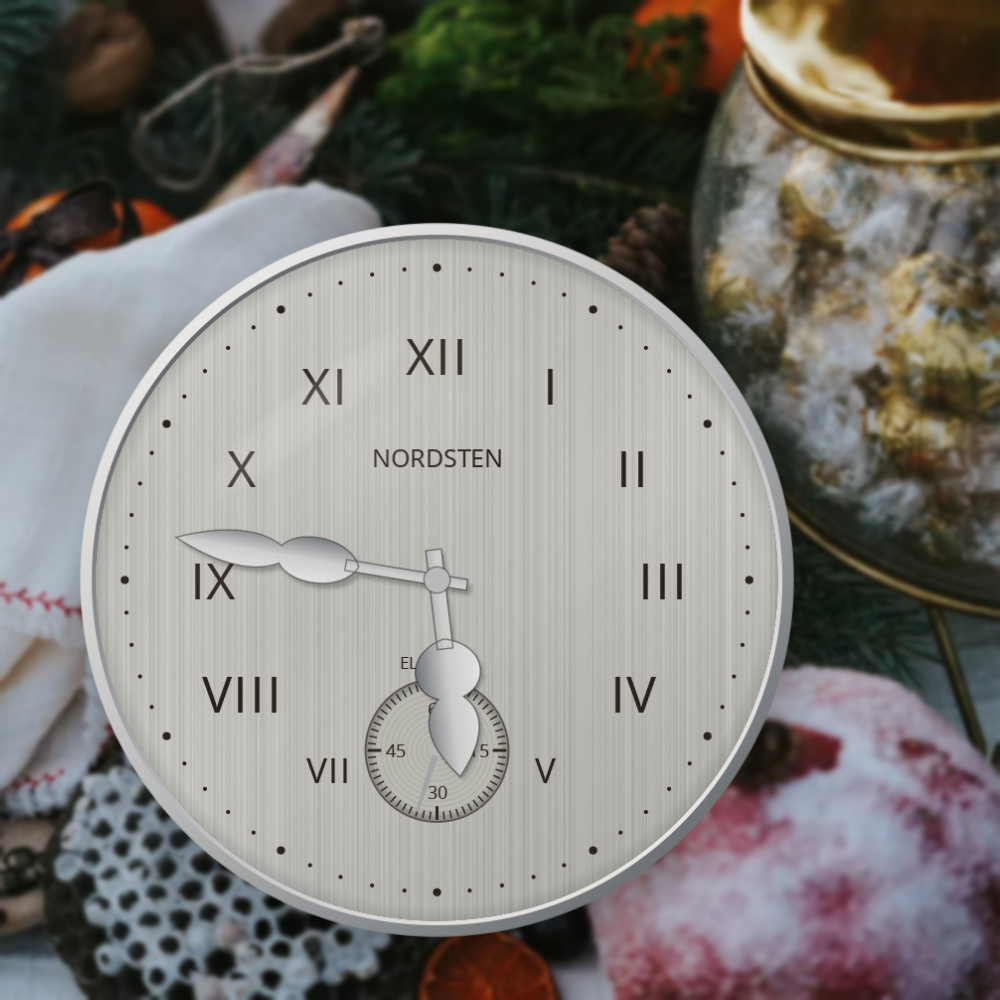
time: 5:46:33
